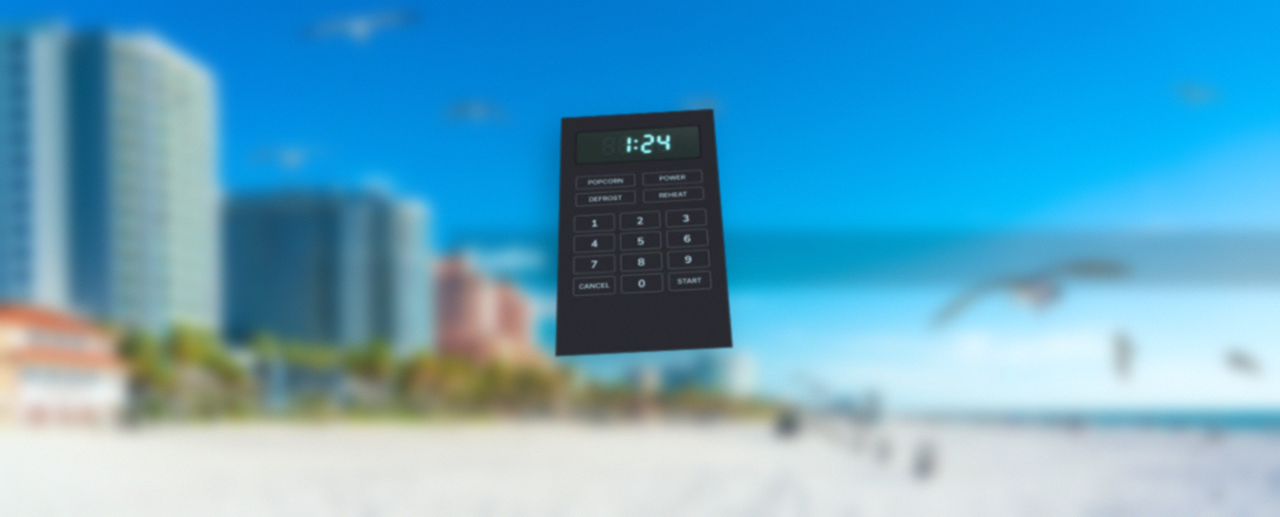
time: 1:24
